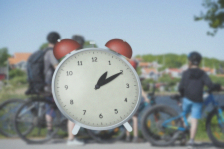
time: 1:10
